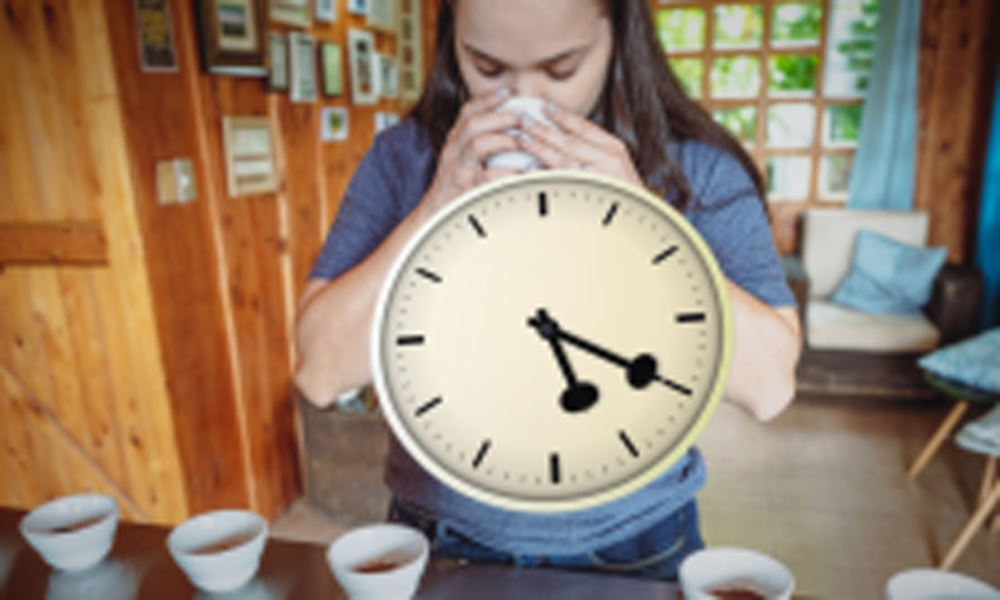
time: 5:20
